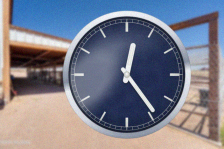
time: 12:24
